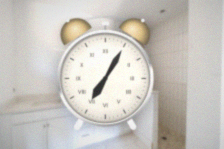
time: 7:05
